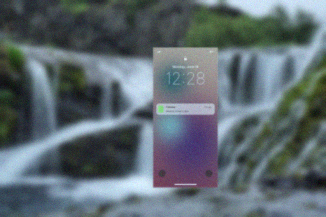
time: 12:28
